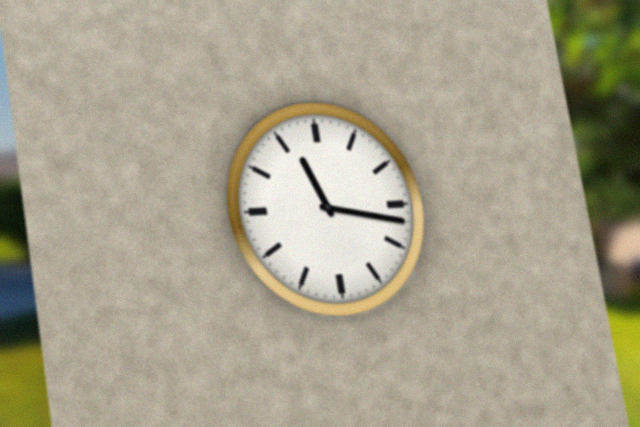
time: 11:17
